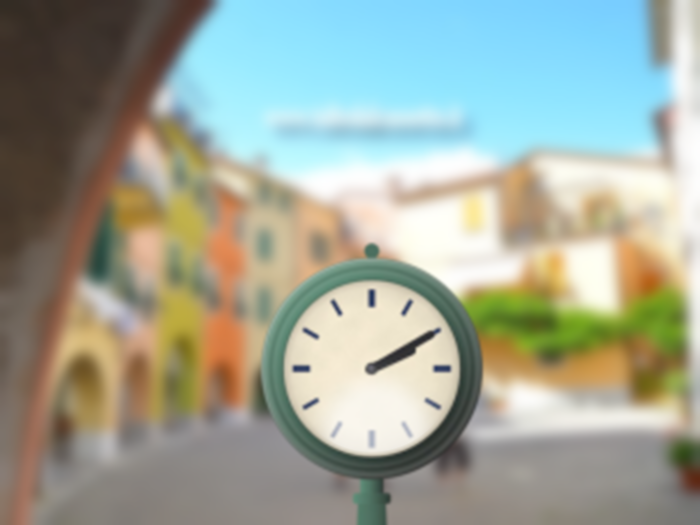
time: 2:10
